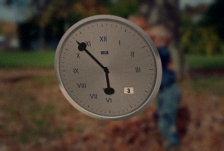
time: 5:53
